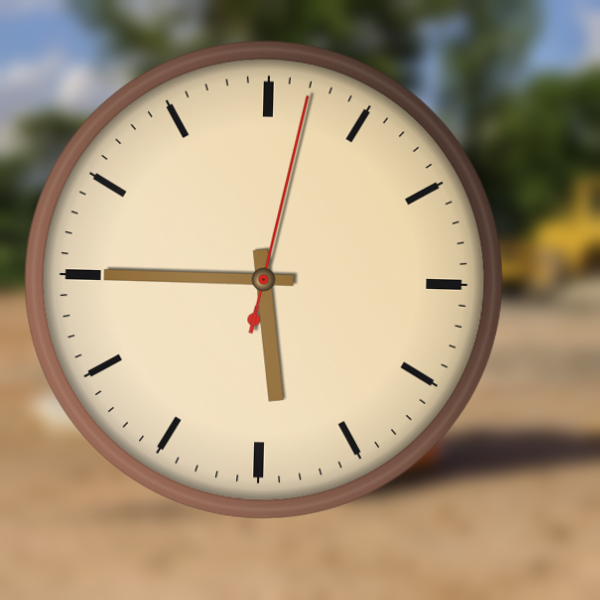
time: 5:45:02
